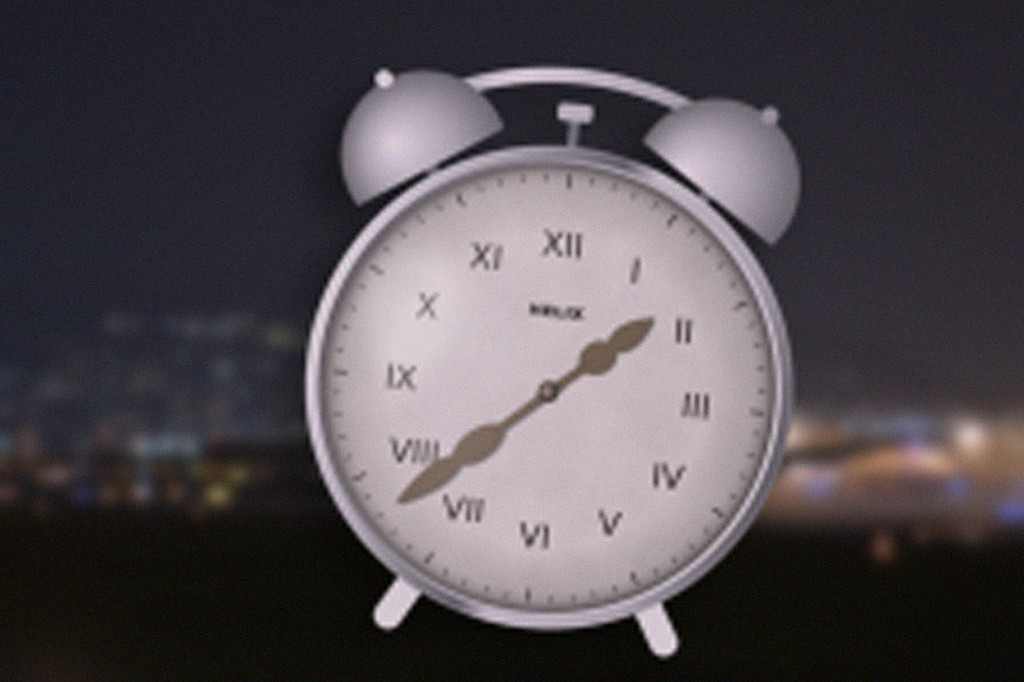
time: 1:38
